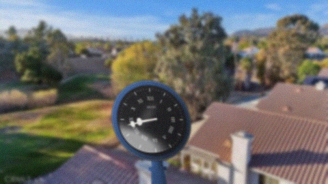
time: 8:43
